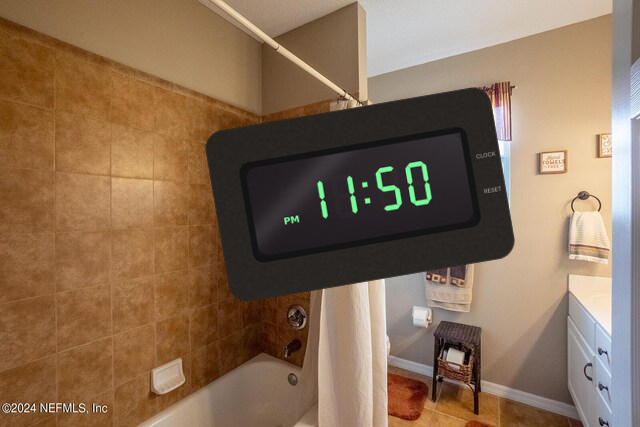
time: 11:50
